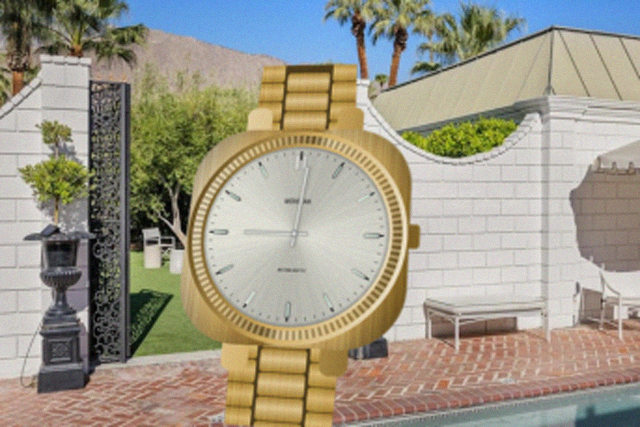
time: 9:01
